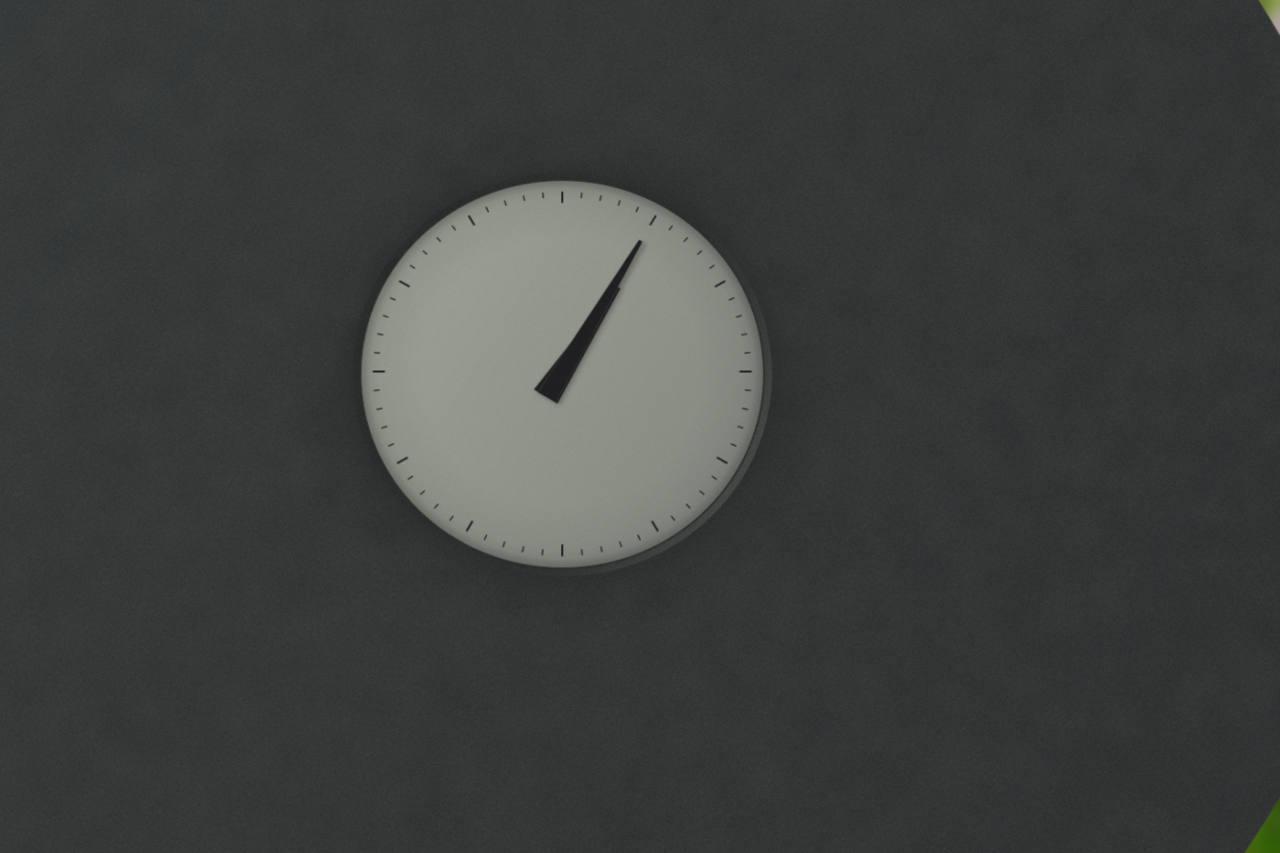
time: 1:05
